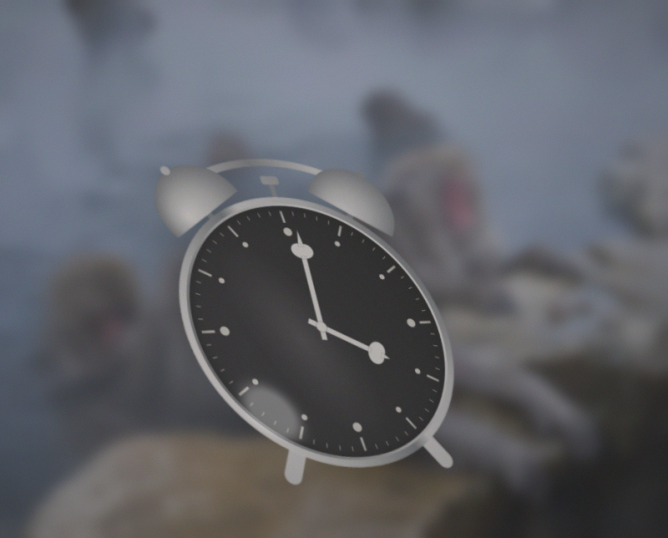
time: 4:01
